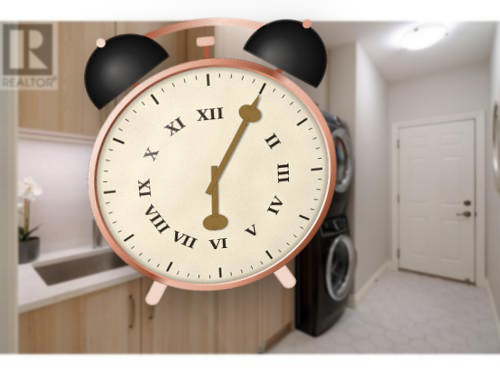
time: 6:05
